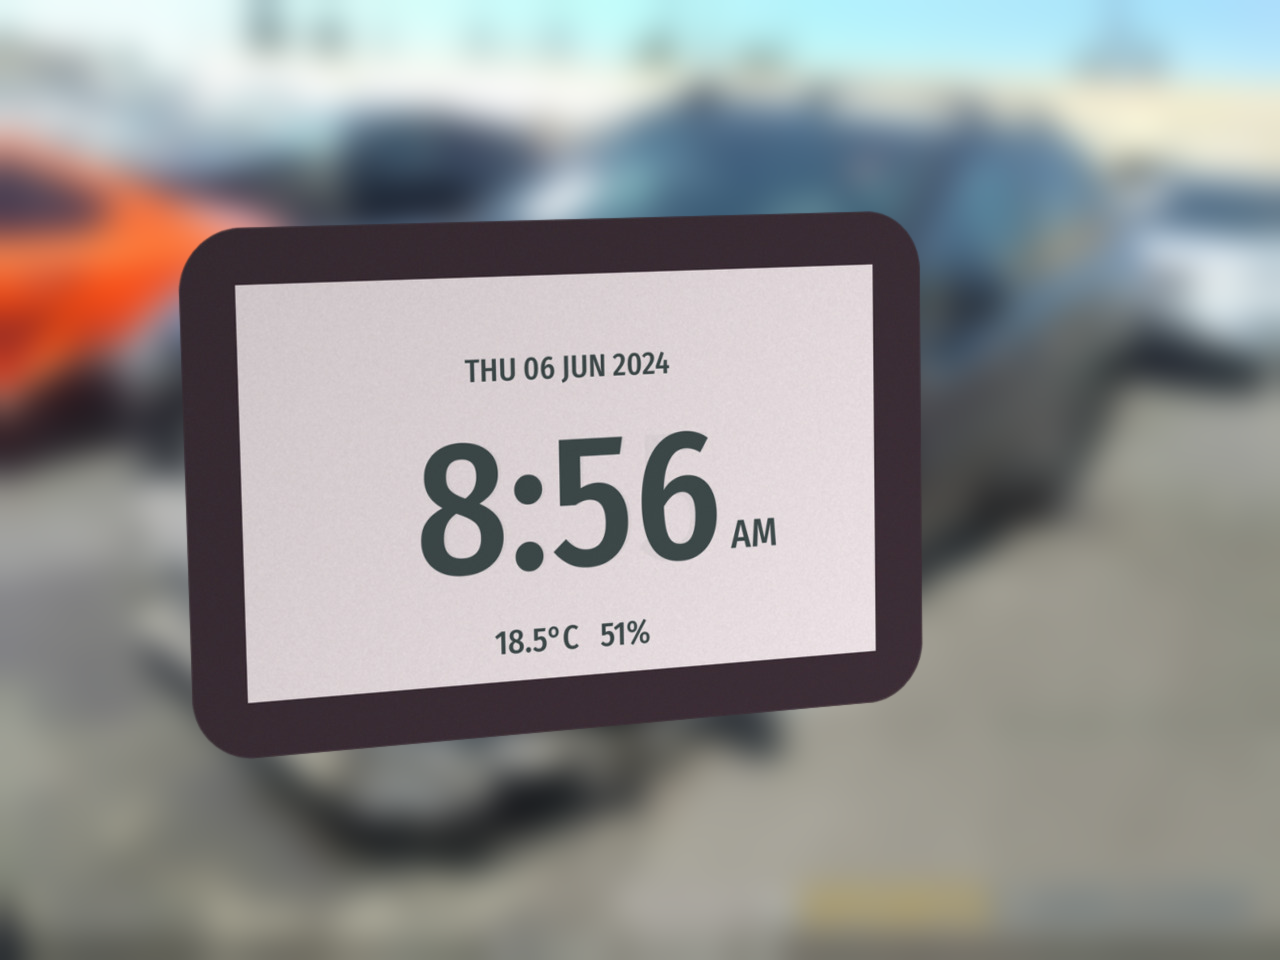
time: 8:56
